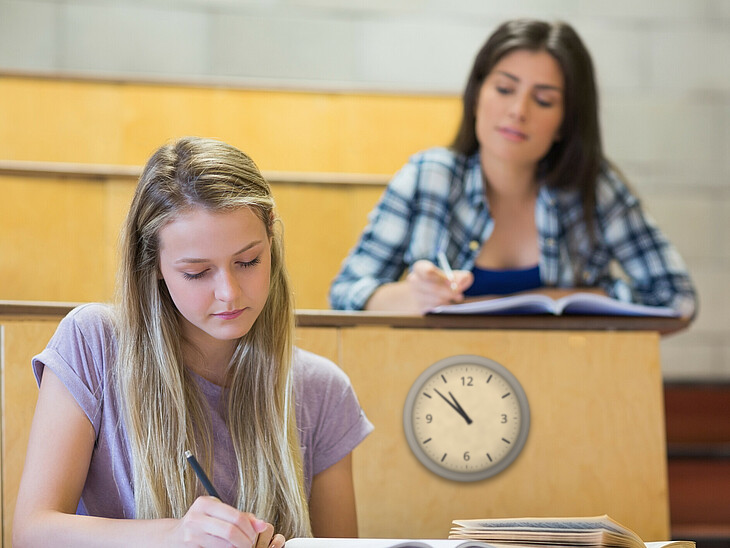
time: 10:52
